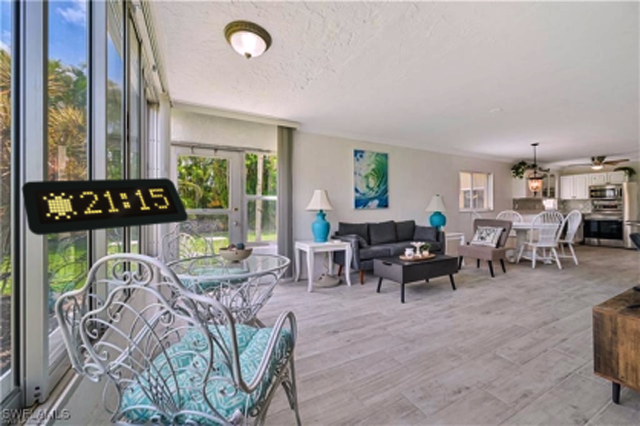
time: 21:15
